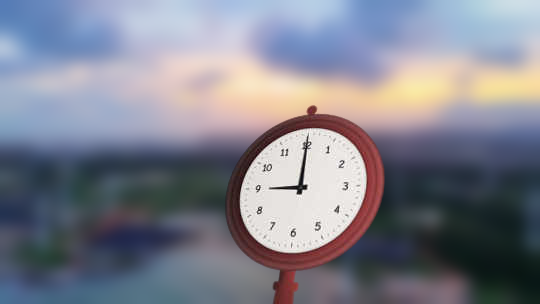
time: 9:00
